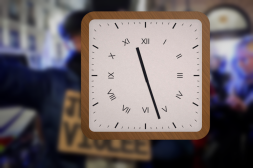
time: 11:27
